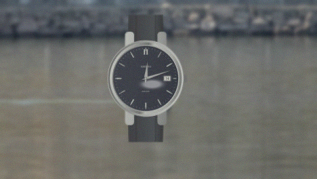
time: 12:12
